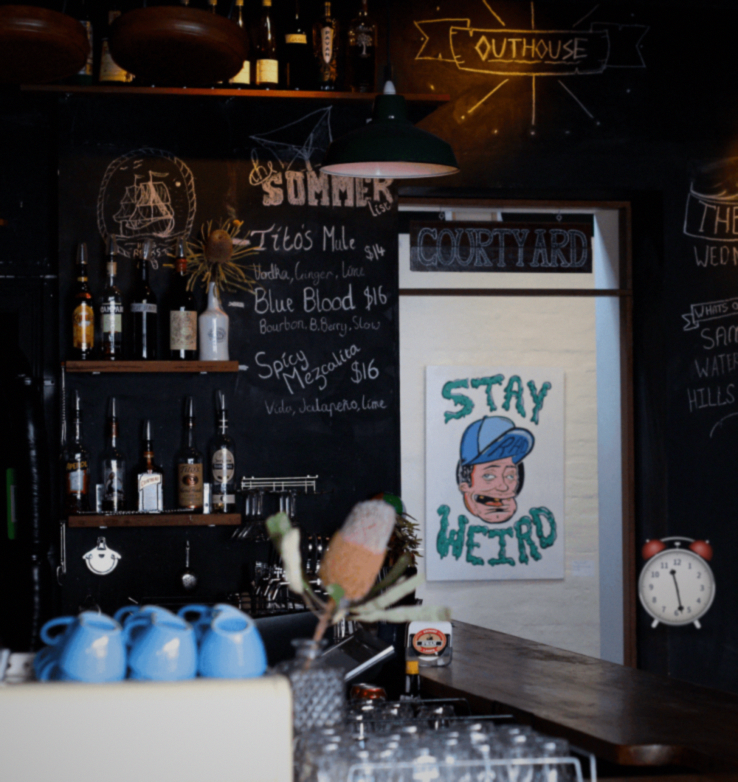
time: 11:28
